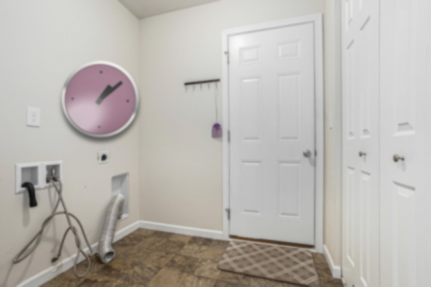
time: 1:08
